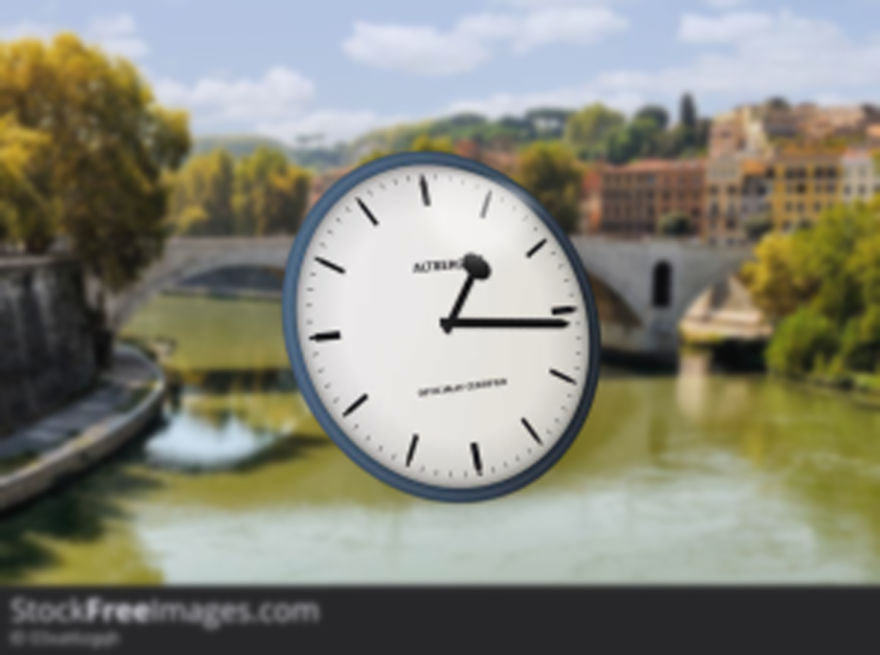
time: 1:16
